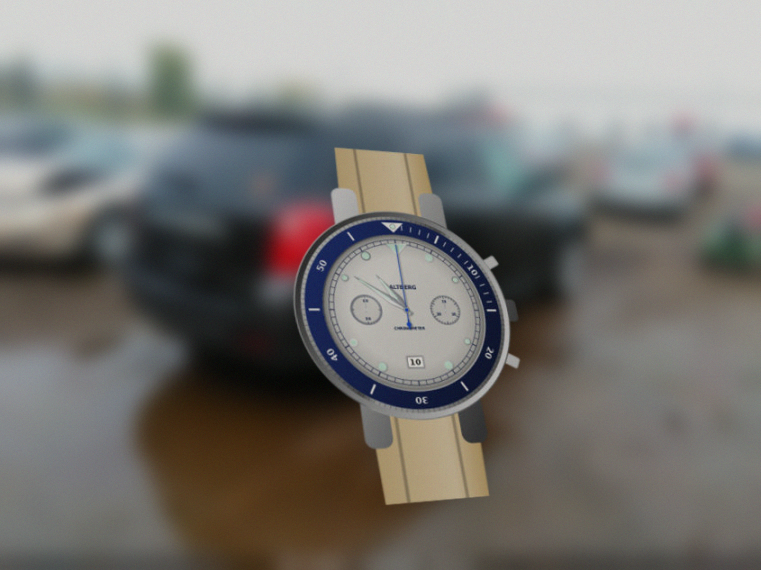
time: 10:51
